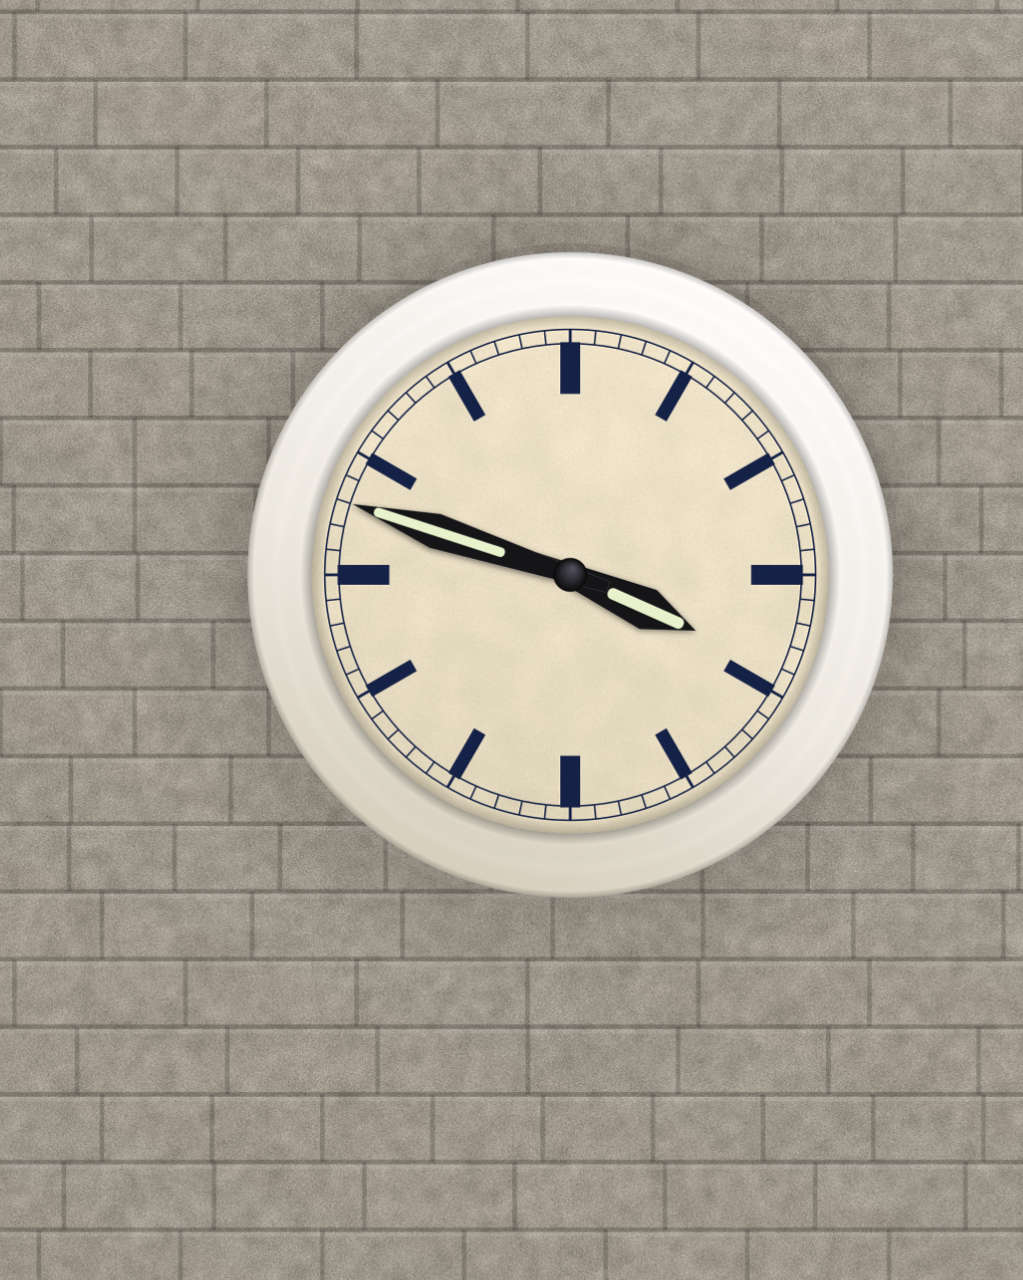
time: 3:48
